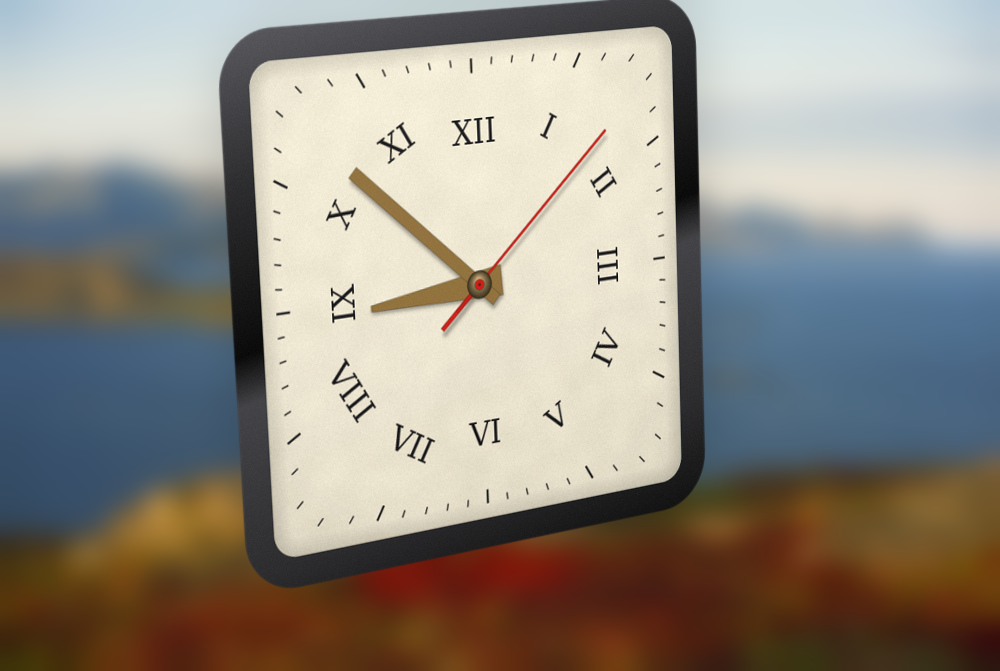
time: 8:52:08
